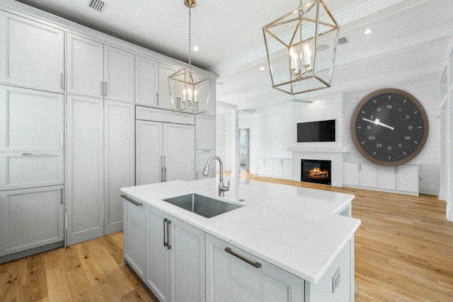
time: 9:48
